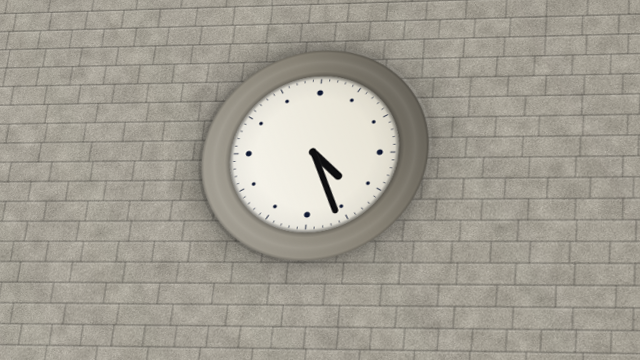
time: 4:26
